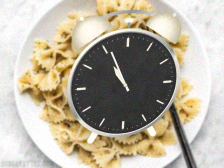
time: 10:56
